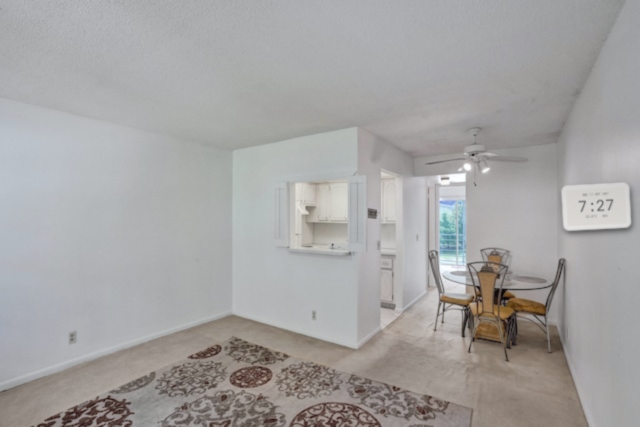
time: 7:27
